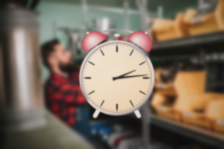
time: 2:14
